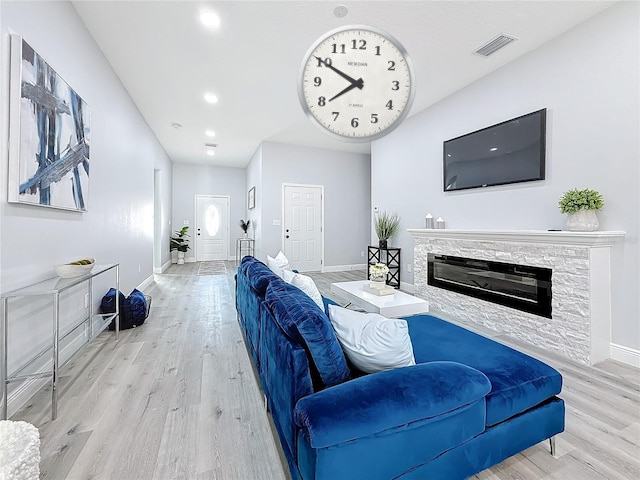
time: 7:50
